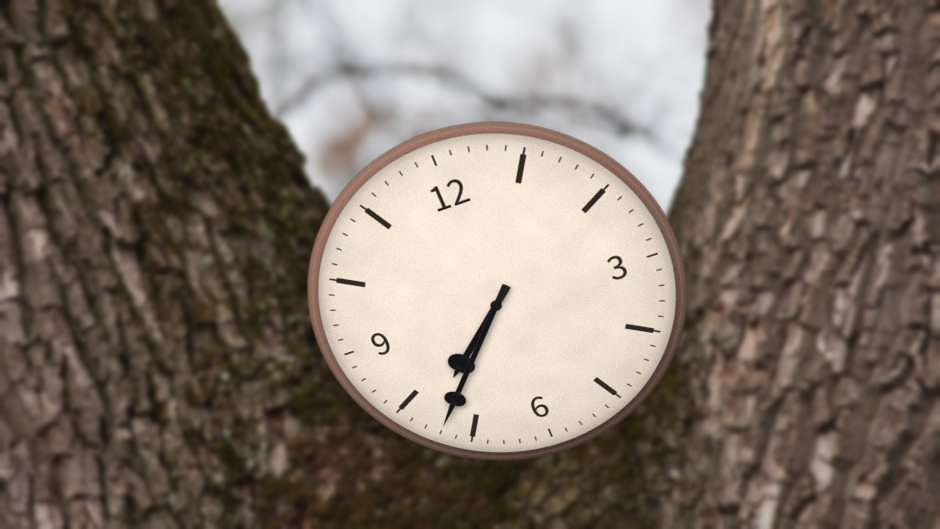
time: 7:37
